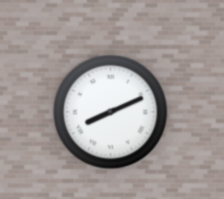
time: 8:11
